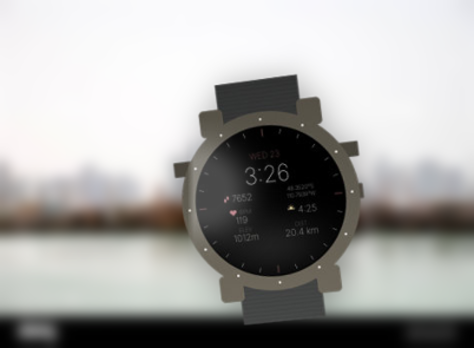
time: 3:26
